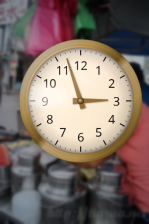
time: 2:57
